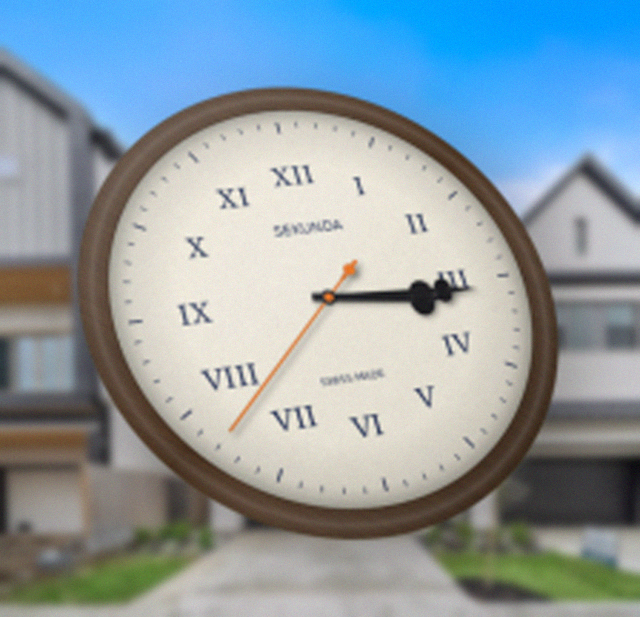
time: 3:15:38
